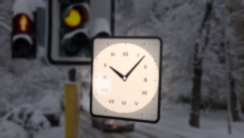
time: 10:07
